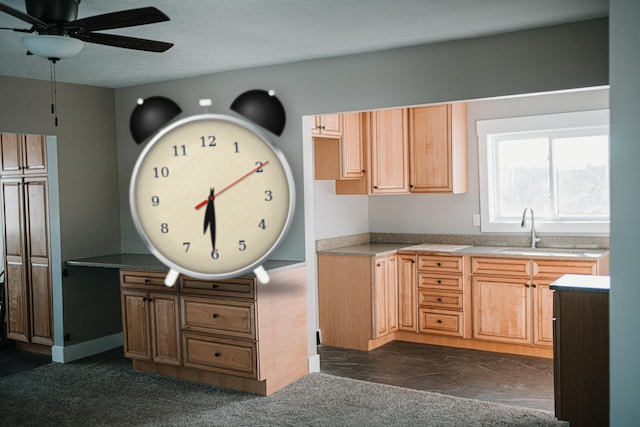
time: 6:30:10
